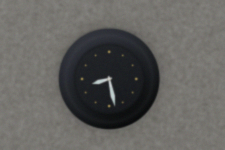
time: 8:28
